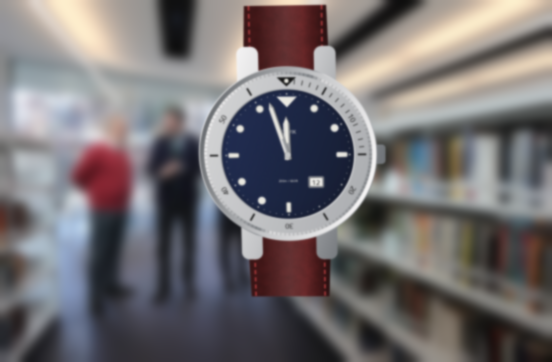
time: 11:57
